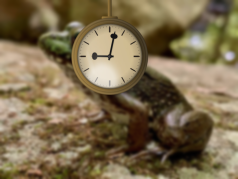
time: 9:02
